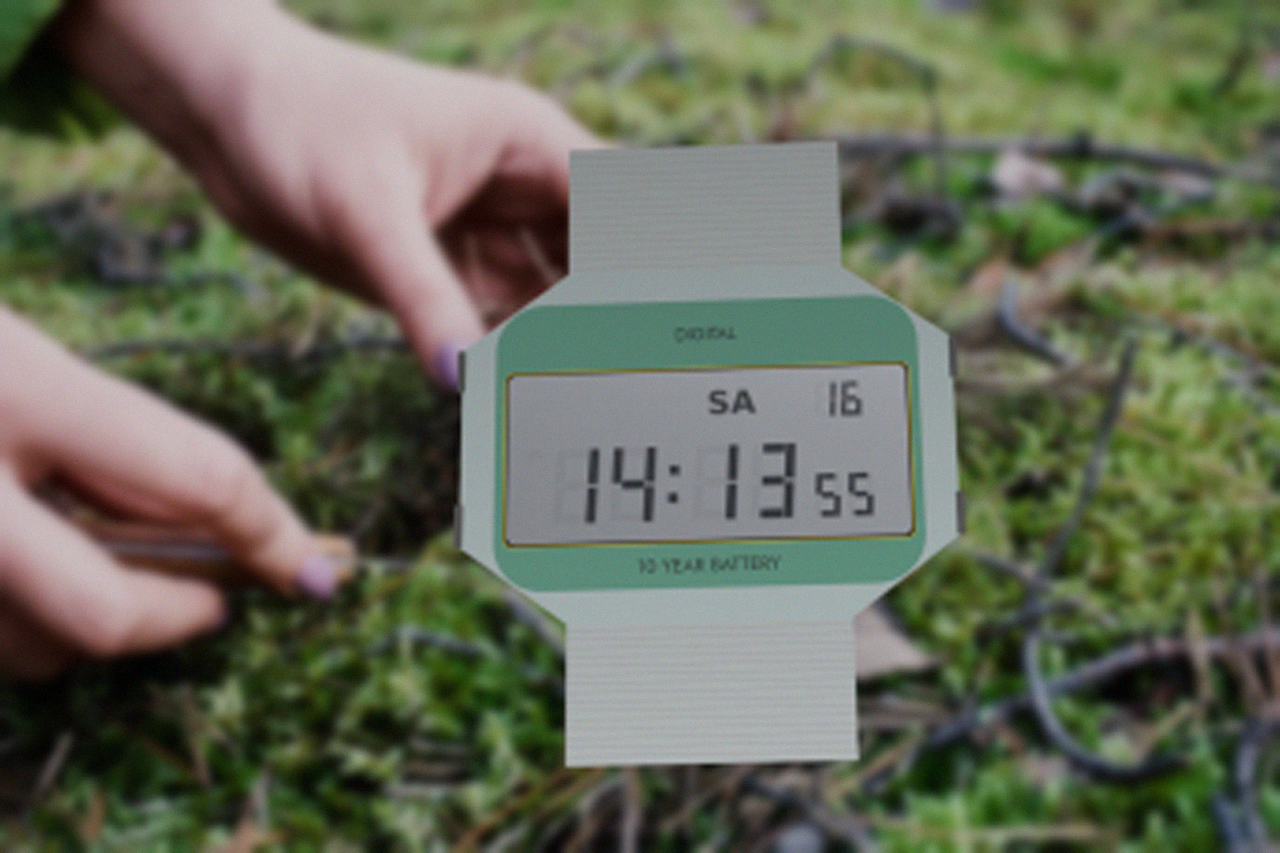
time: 14:13:55
